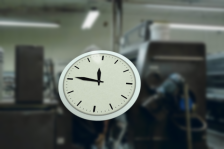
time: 11:46
